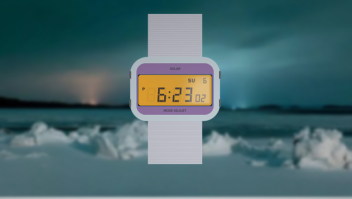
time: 6:23:02
